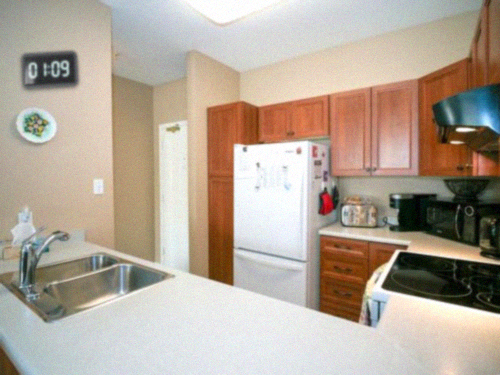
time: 1:09
